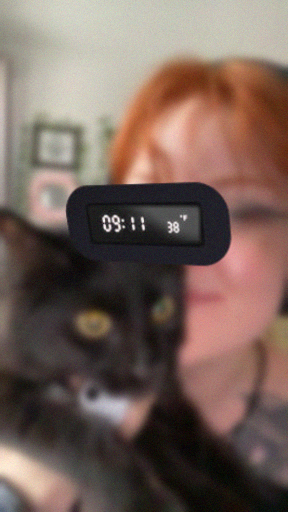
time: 9:11
